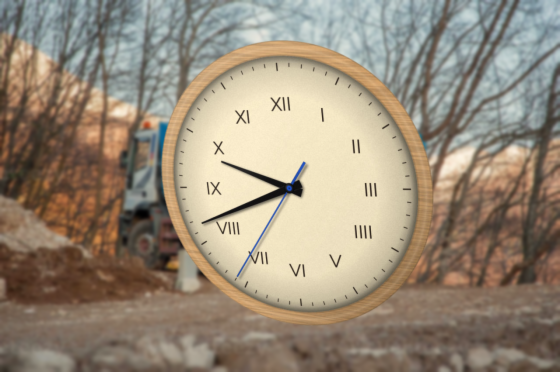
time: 9:41:36
